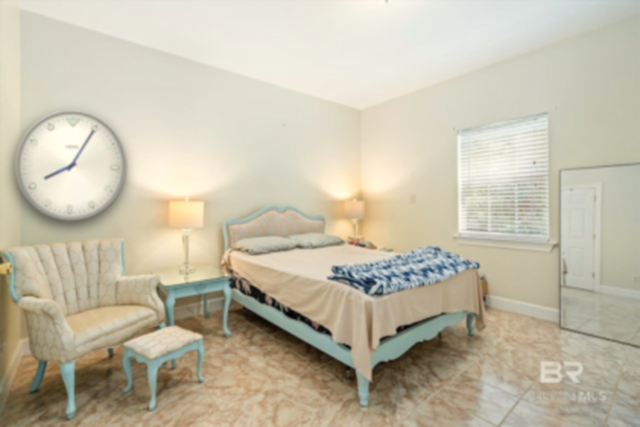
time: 8:05
